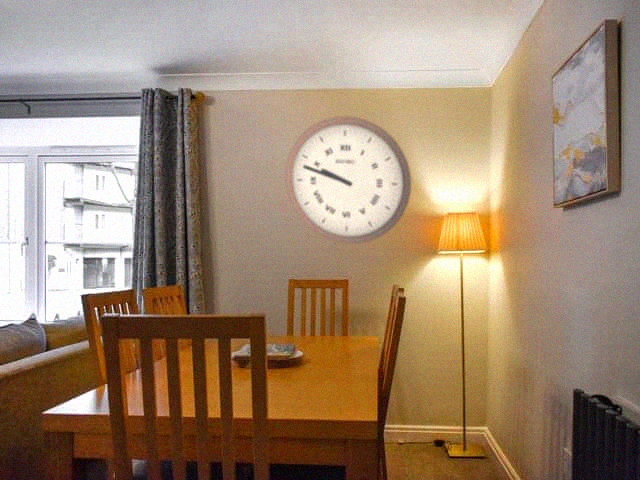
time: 9:48
